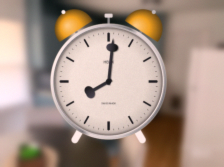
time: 8:01
